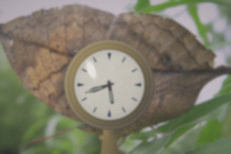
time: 5:42
